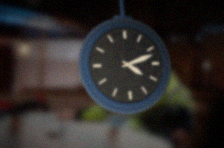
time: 4:12
